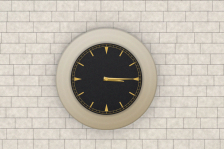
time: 3:15
